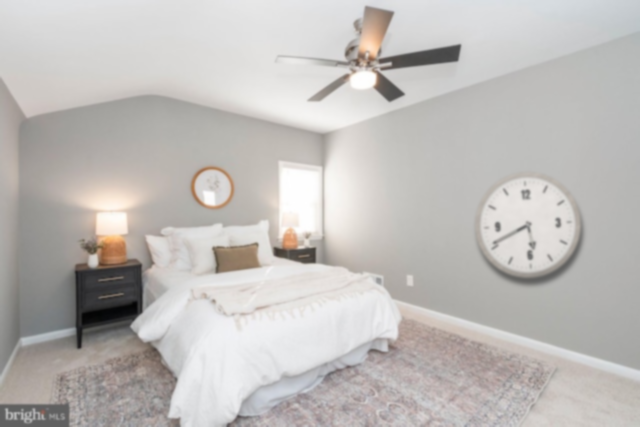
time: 5:41
